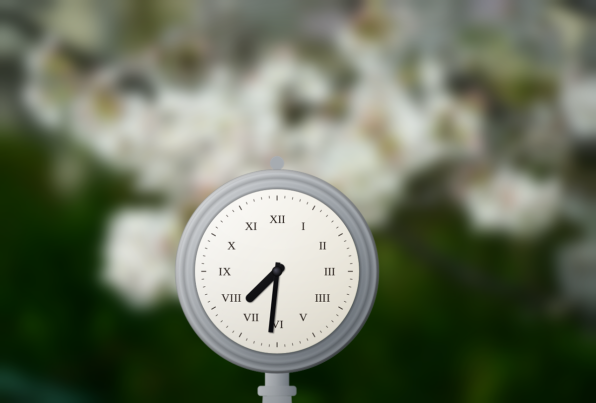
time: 7:31
